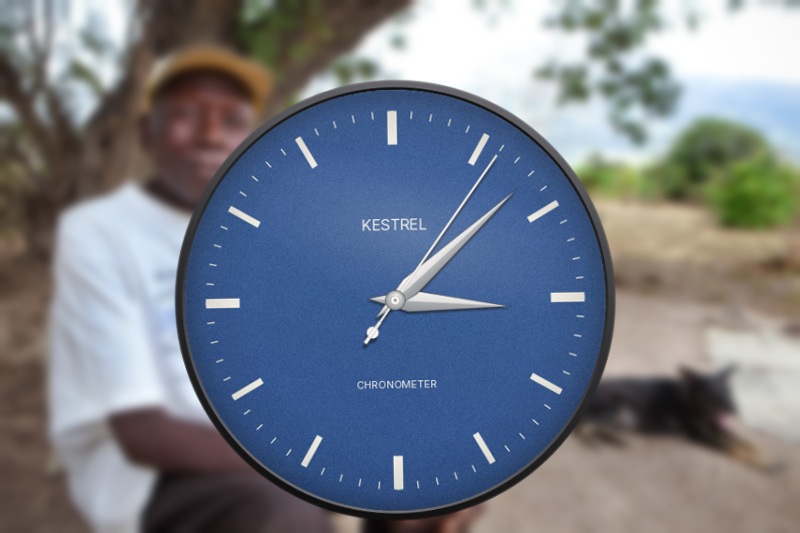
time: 3:08:06
